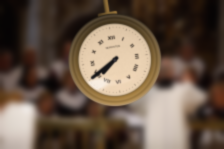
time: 7:40
